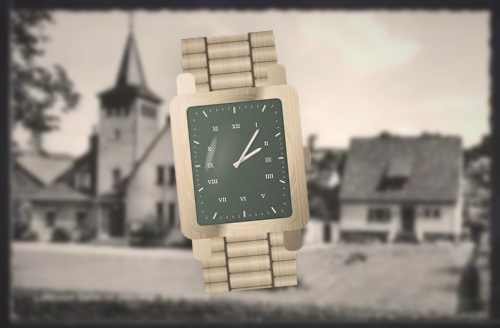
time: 2:06
